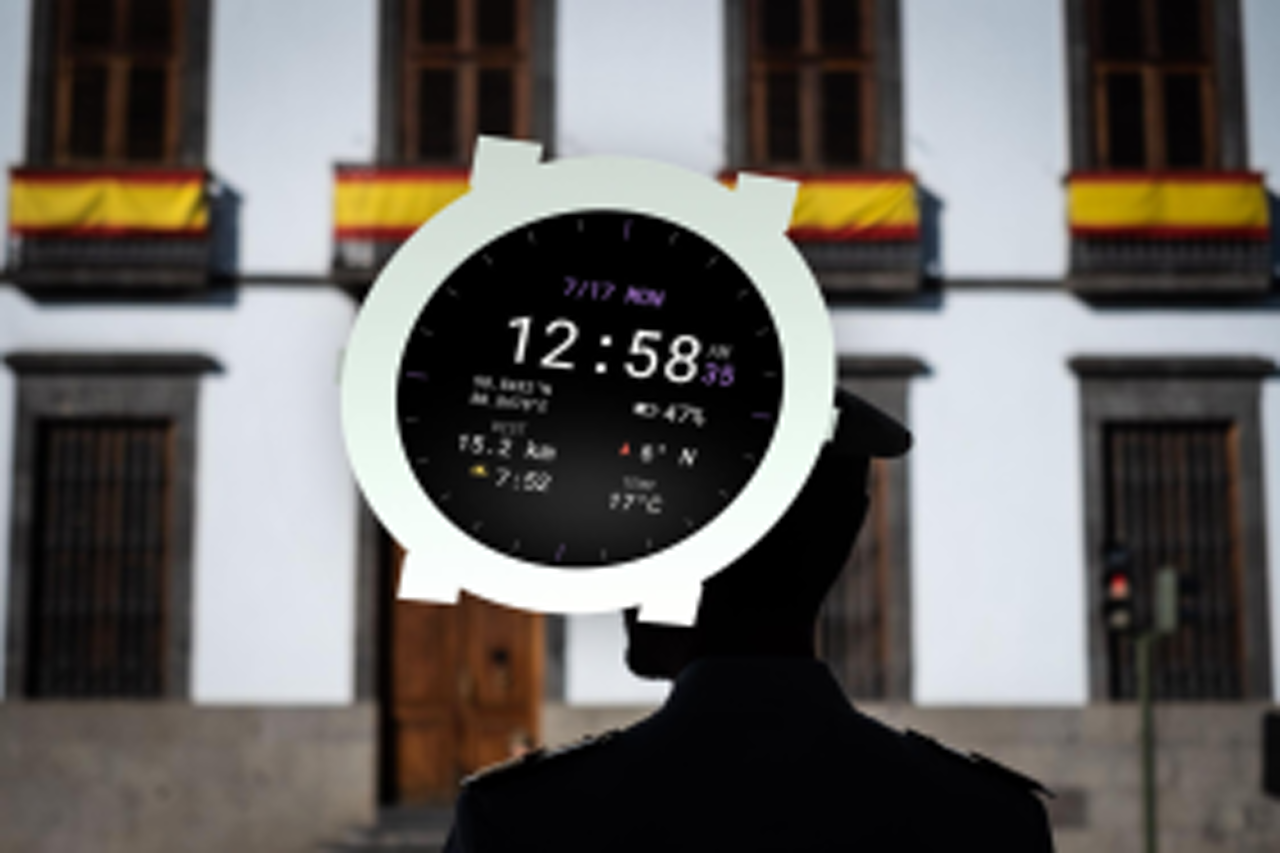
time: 12:58
